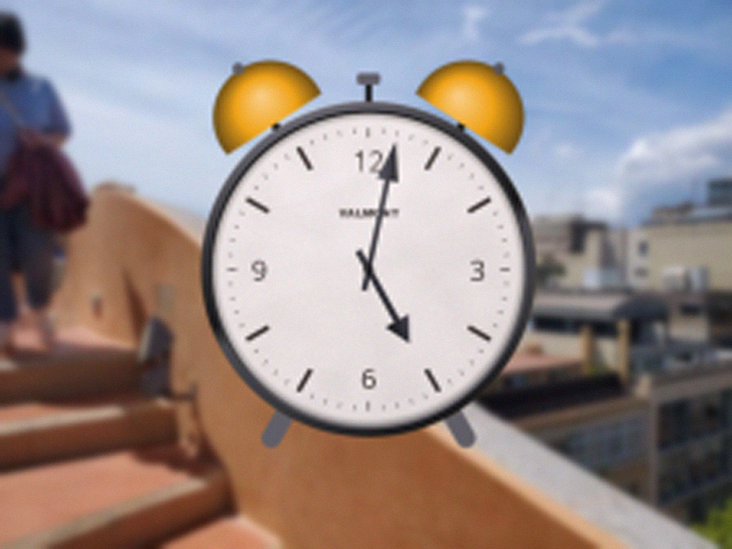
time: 5:02
